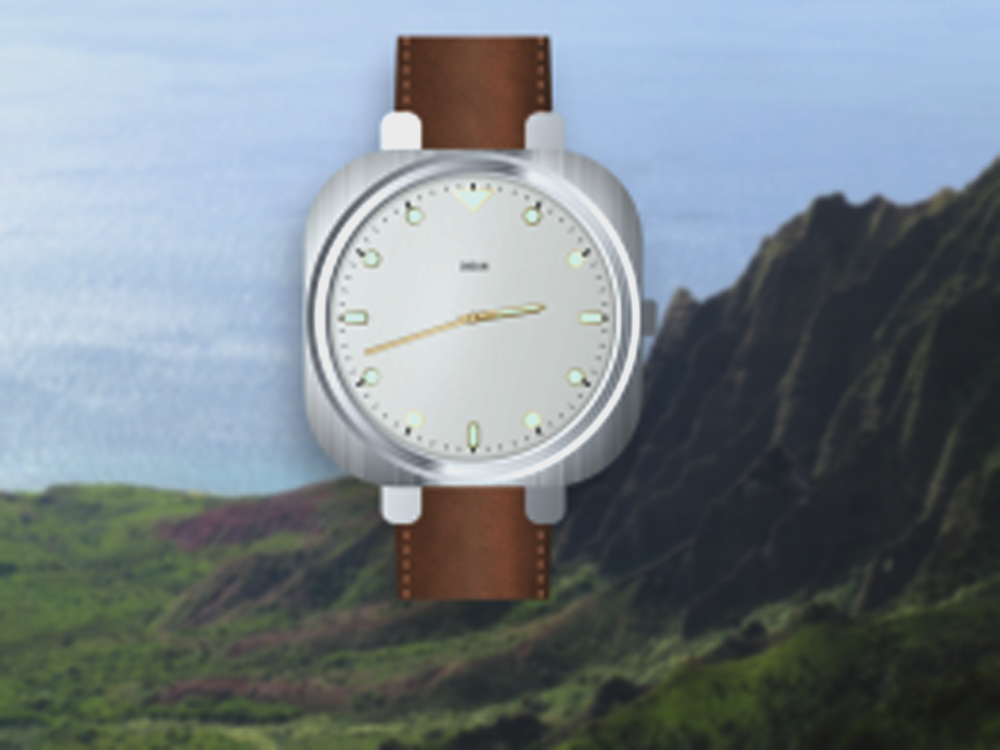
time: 2:42
